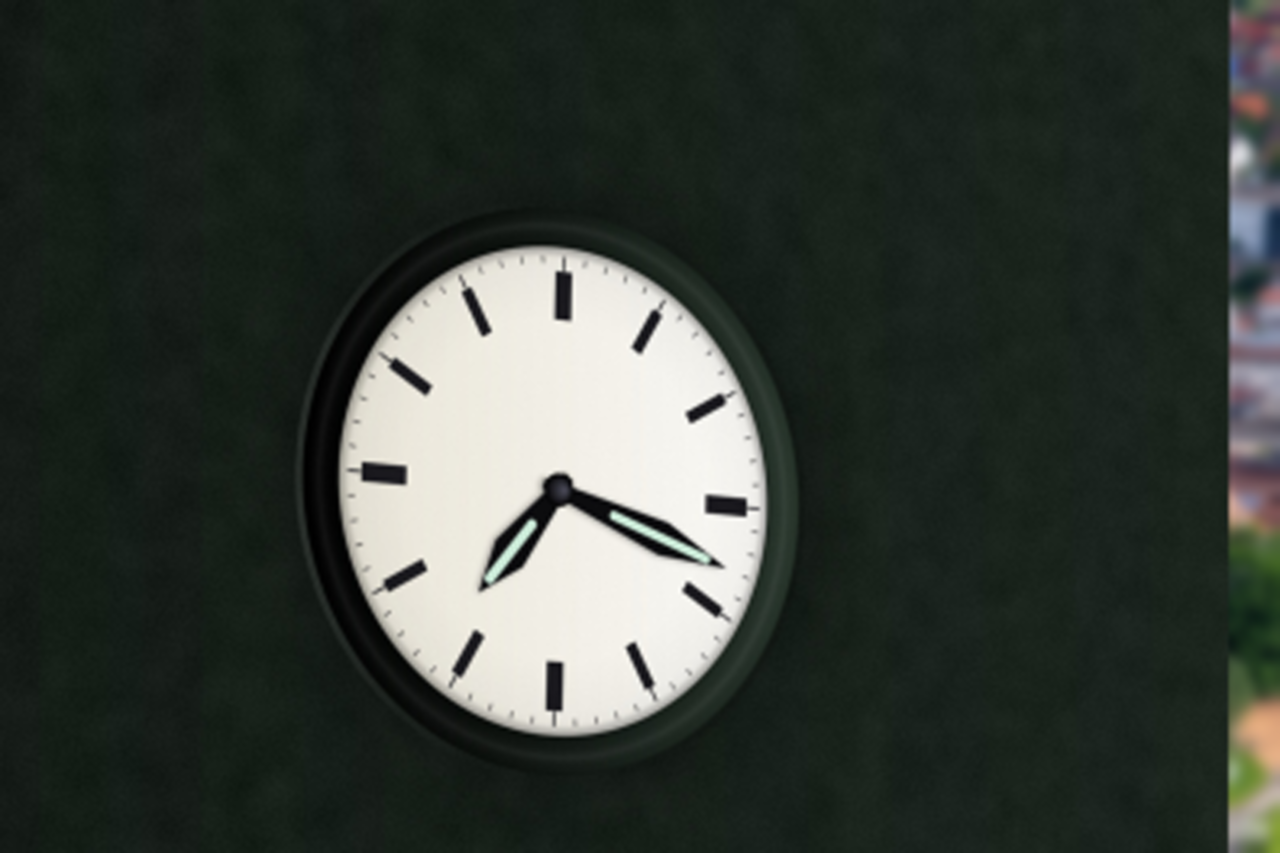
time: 7:18
